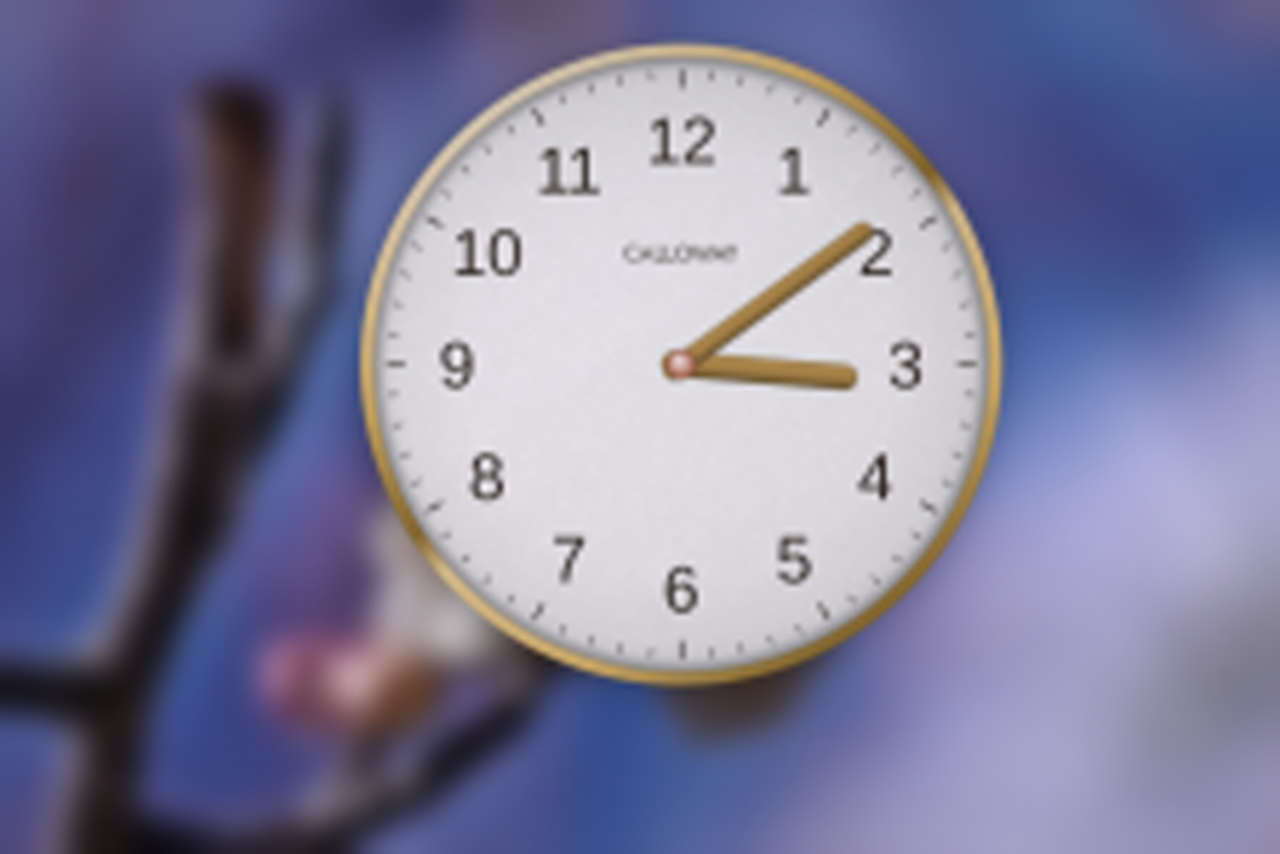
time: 3:09
